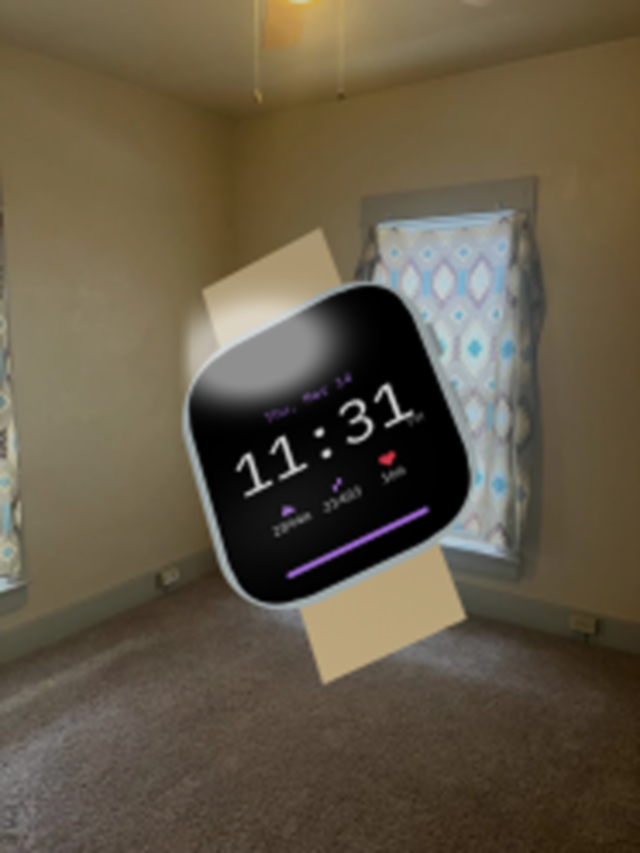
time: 11:31
